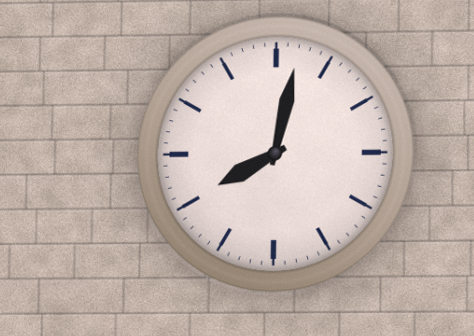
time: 8:02
